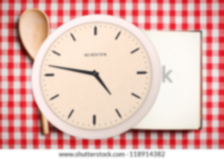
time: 4:47
